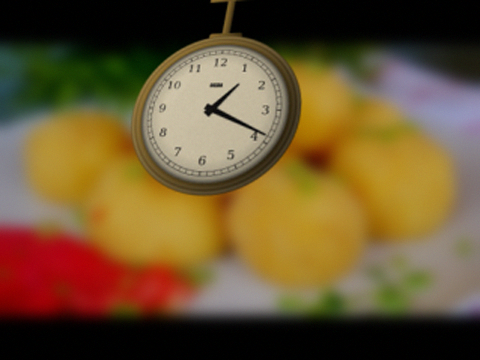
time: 1:19
